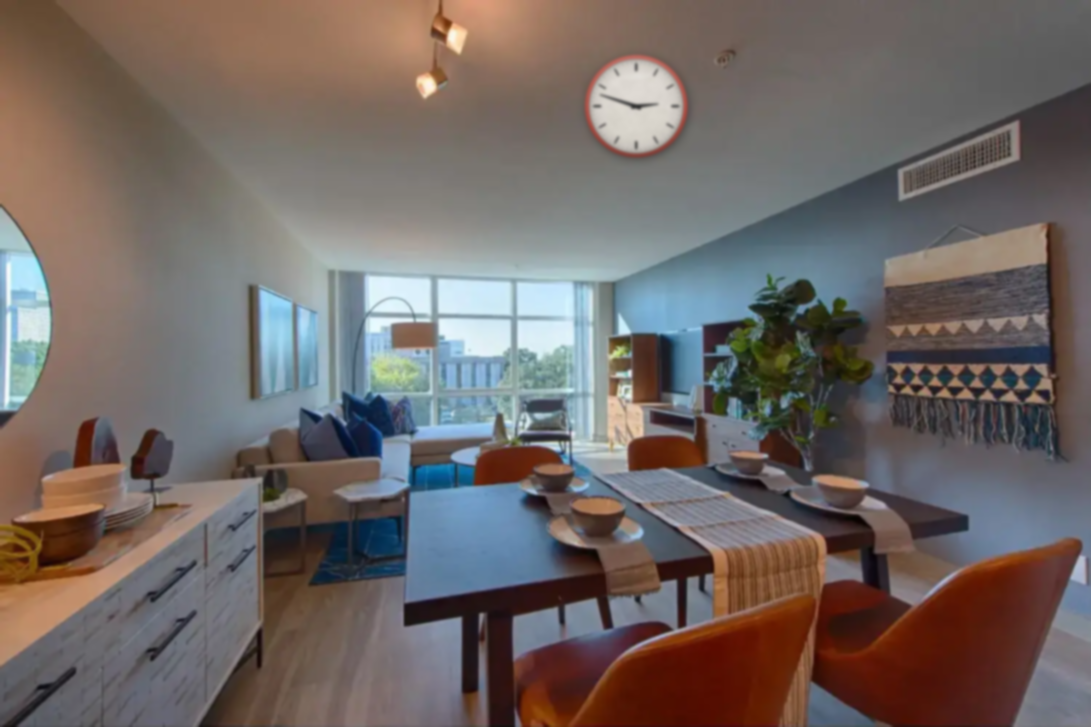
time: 2:48
